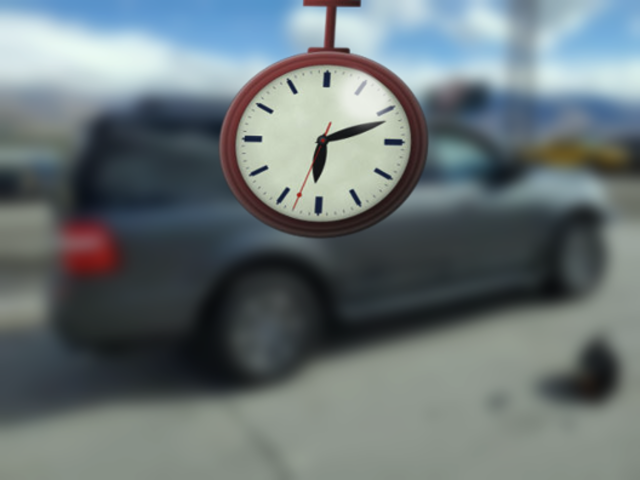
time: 6:11:33
